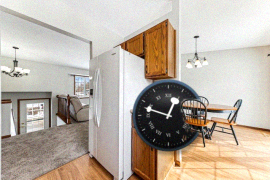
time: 12:48
